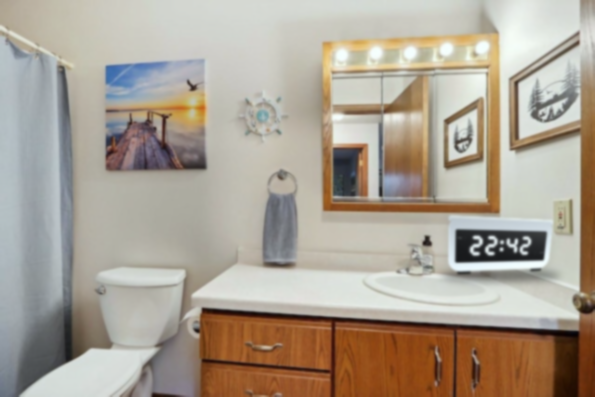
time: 22:42
